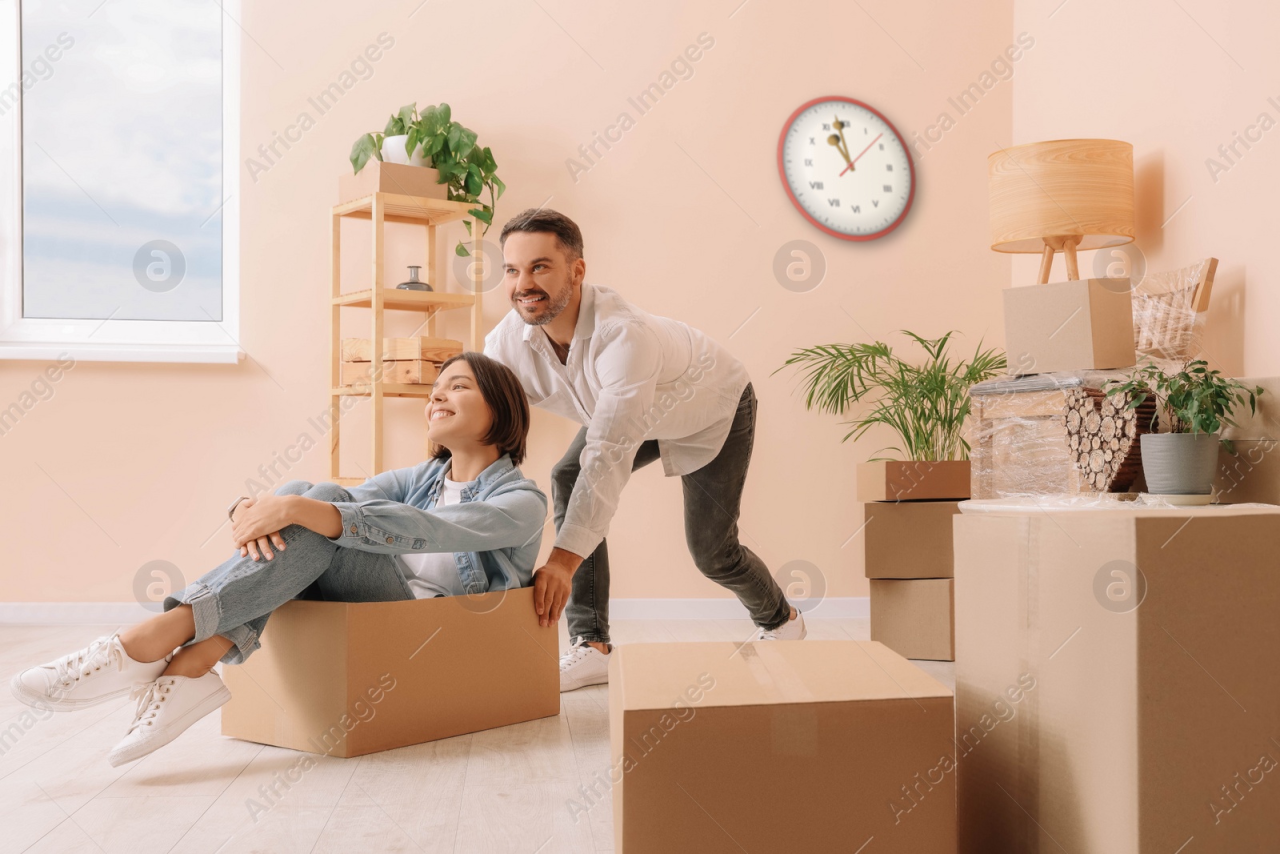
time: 10:58:08
